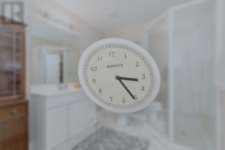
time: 3:26
